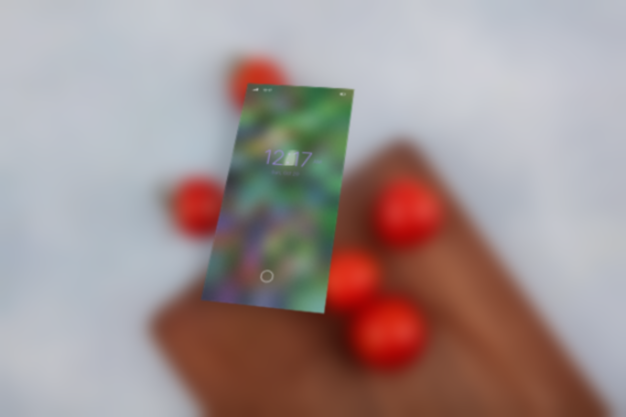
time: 12:17
